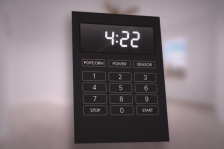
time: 4:22
